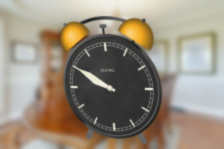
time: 9:50
